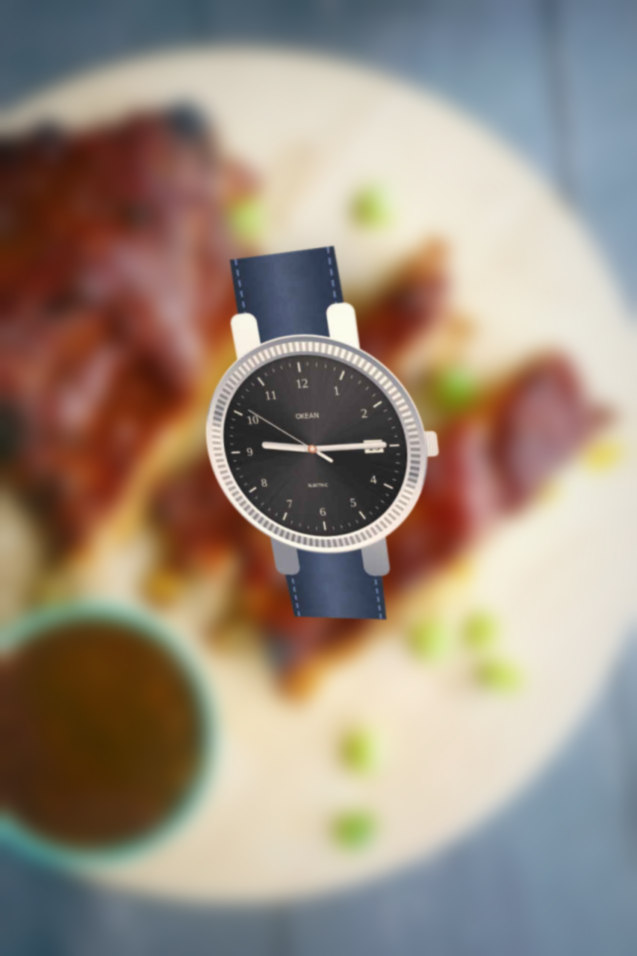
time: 9:14:51
